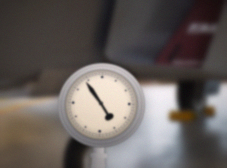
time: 4:54
